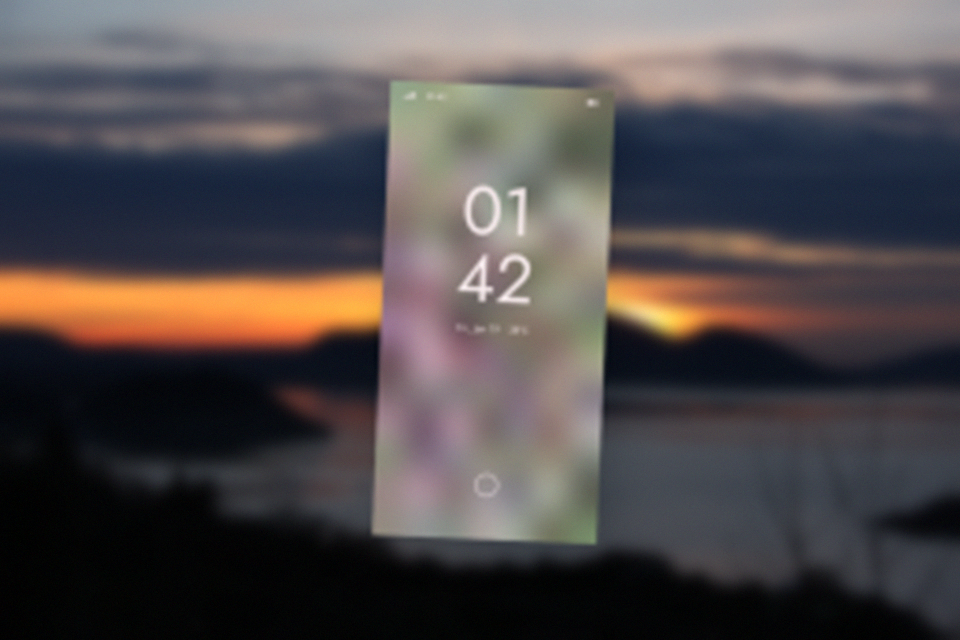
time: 1:42
